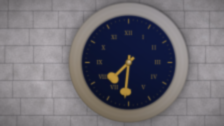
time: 7:31
